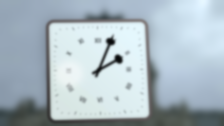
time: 2:04
